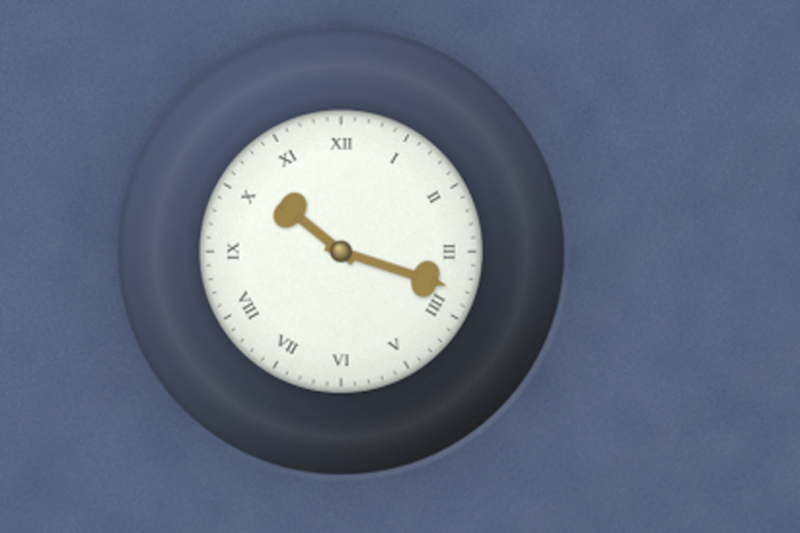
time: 10:18
